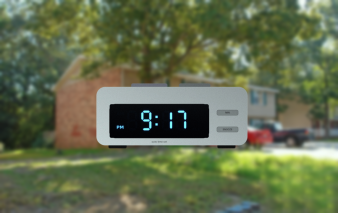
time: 9:17
